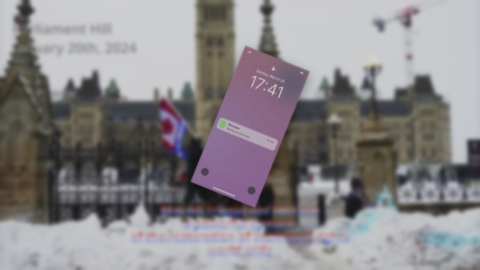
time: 17:41
